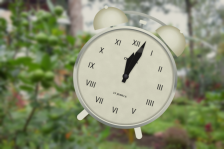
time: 12:02
